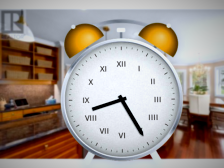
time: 8:25
